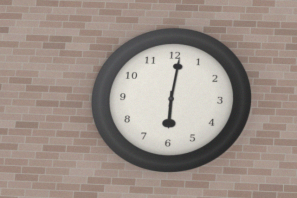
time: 6:01
